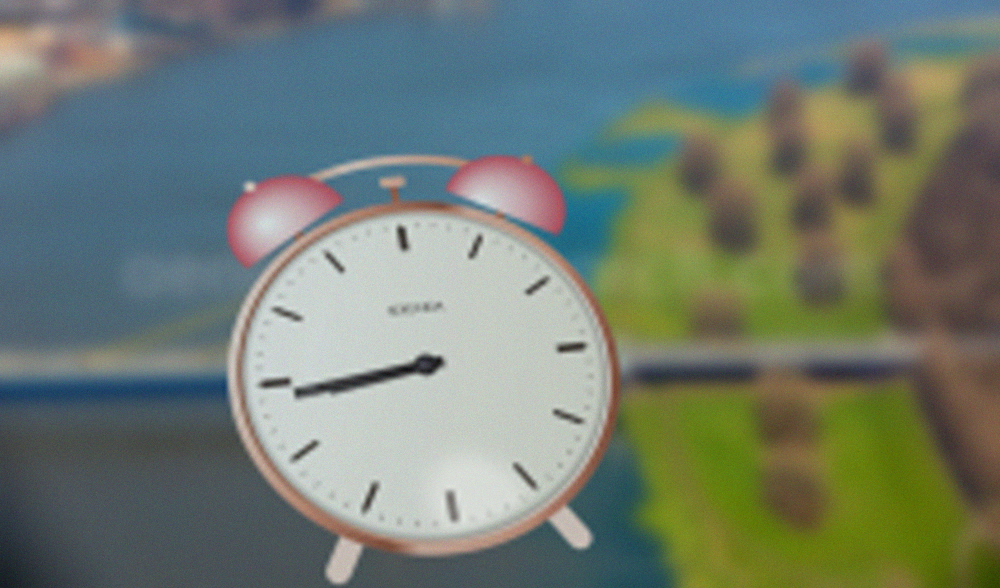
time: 8:44
